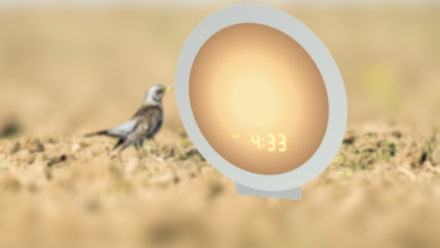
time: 4:33
